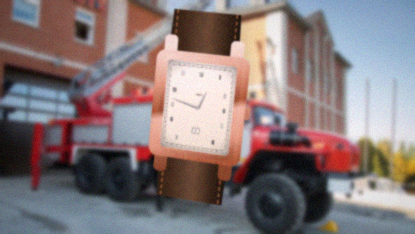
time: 12:47
